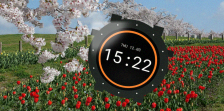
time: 15:22
